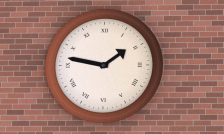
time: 1:47
